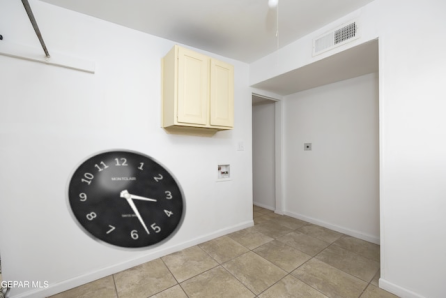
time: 3:27
